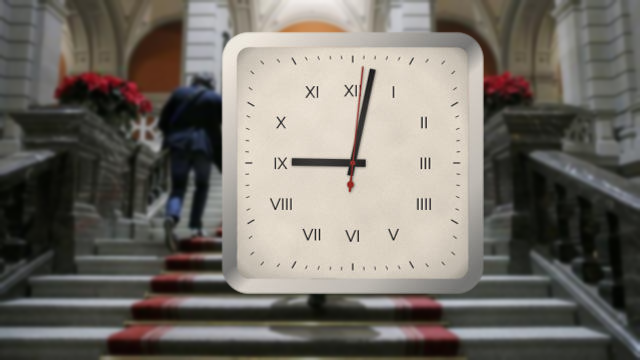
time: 9:02:01
